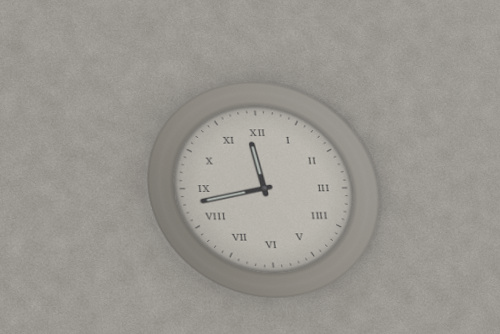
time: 11:43
